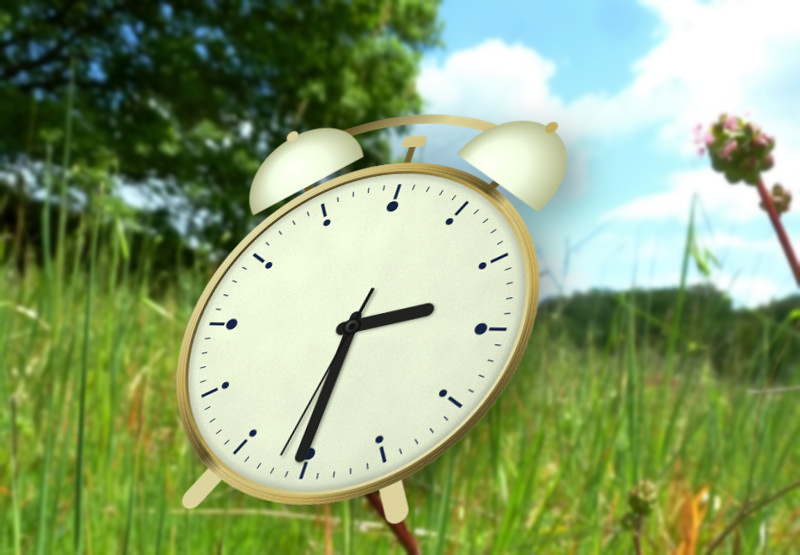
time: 2:30:32
